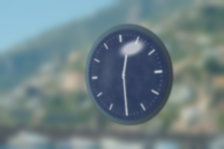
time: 12:30
